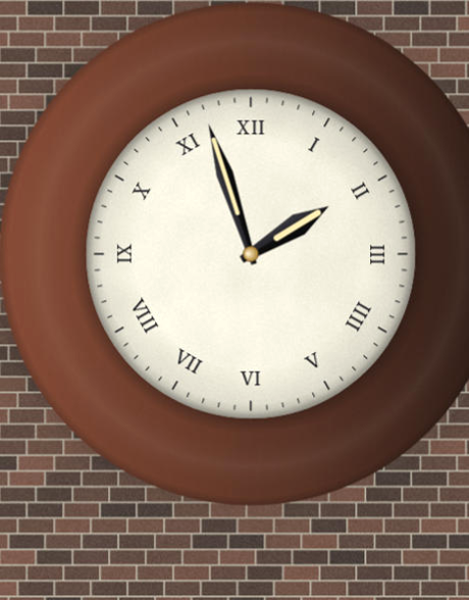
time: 1:57
